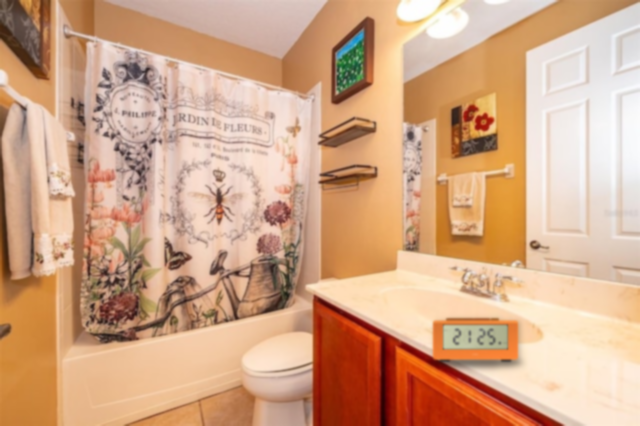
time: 21:25
